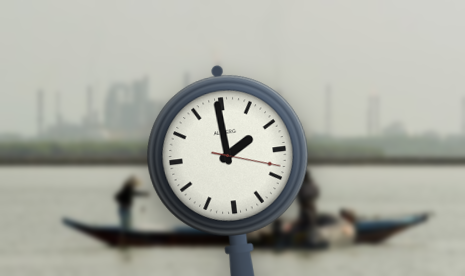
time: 1:59:18
